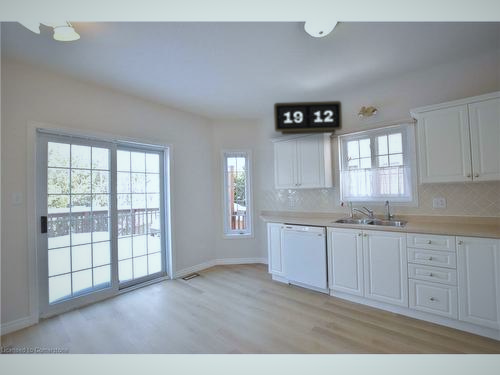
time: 19:12
